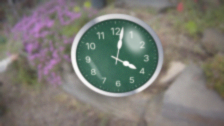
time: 4:02
